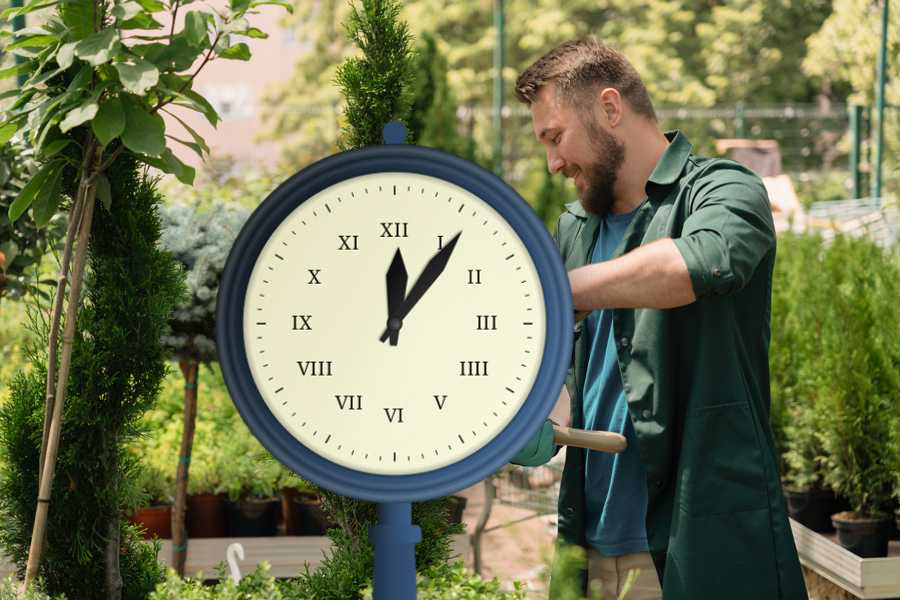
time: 12:06
